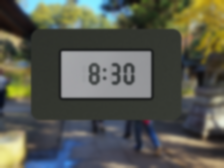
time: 8:30
